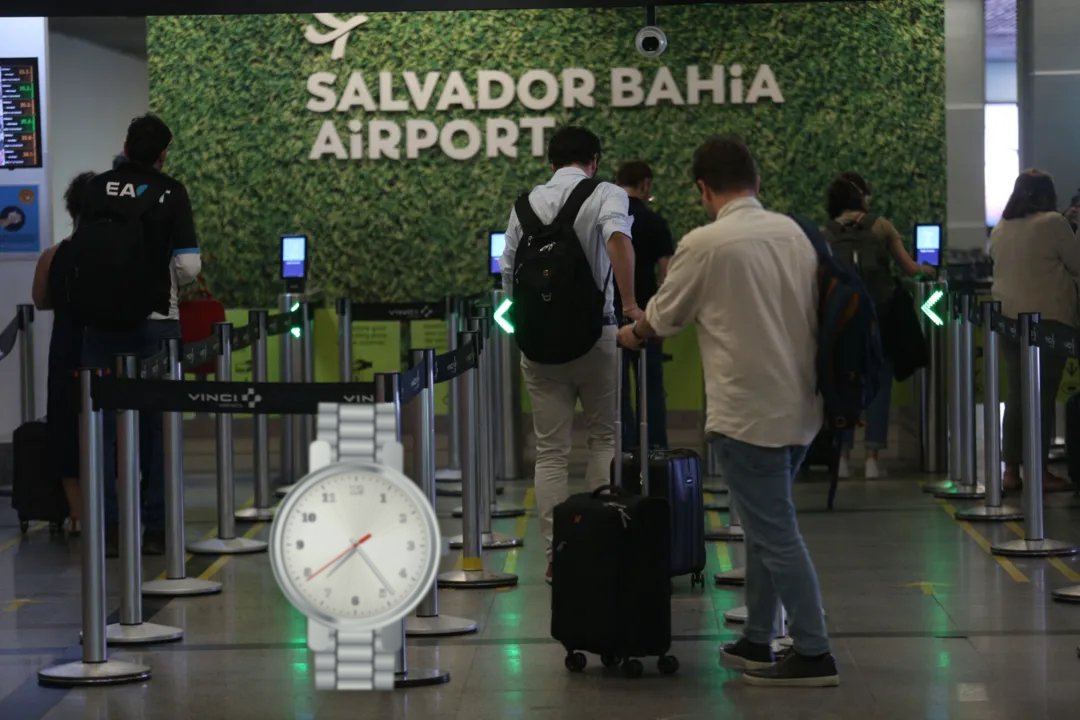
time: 7:23:39
